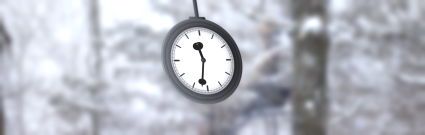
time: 11:32
